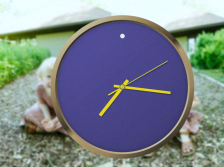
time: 7:16:10
